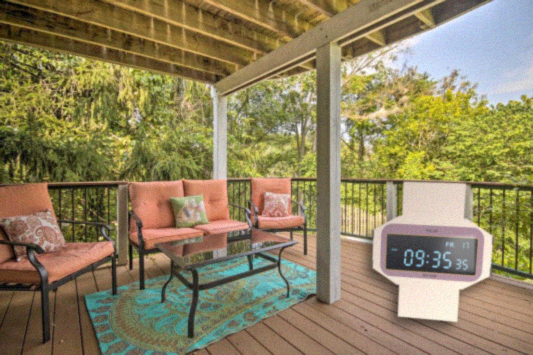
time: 9:35:35
